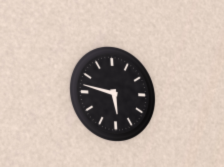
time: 5:47
